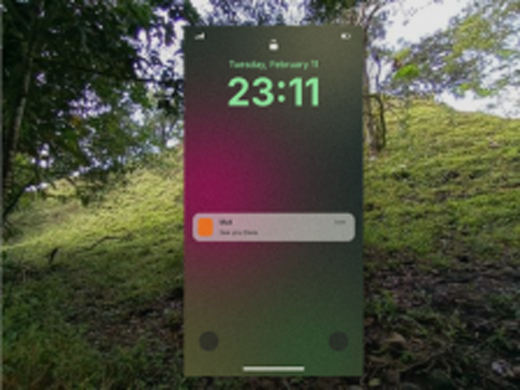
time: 23:11
